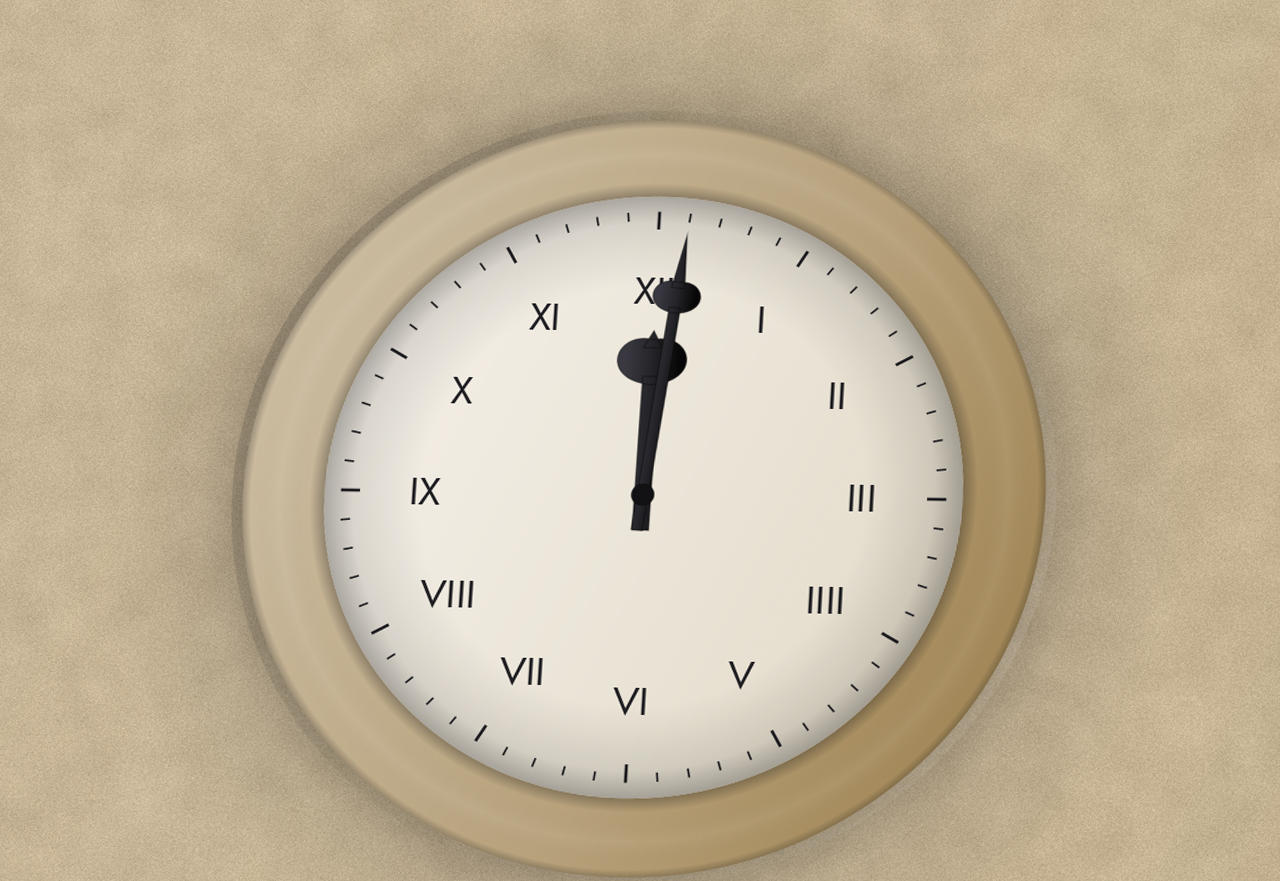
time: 12:01
